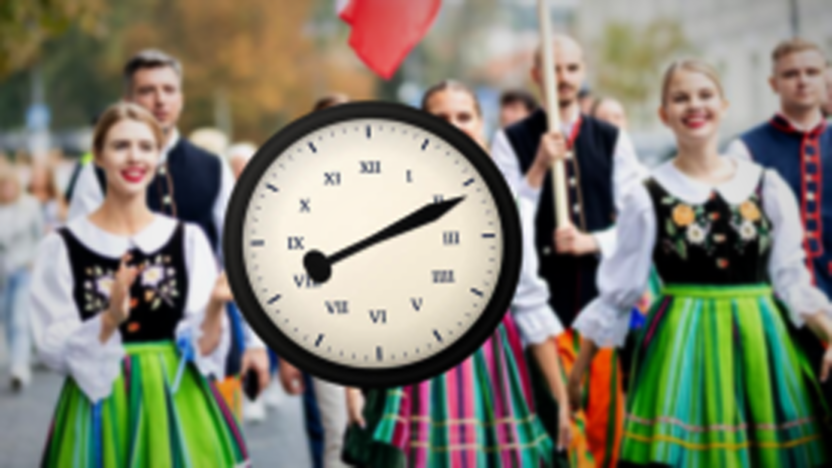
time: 8:11
